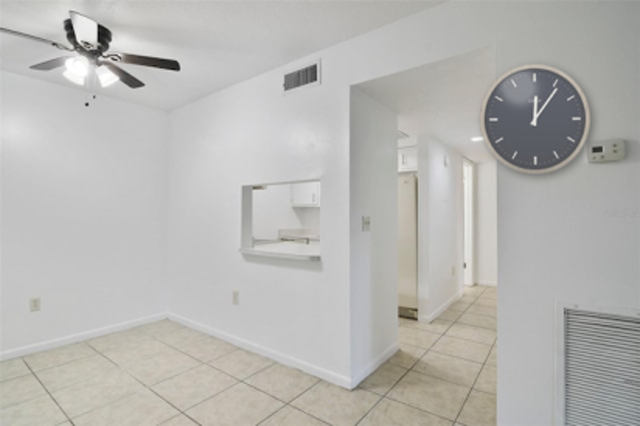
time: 12:06
